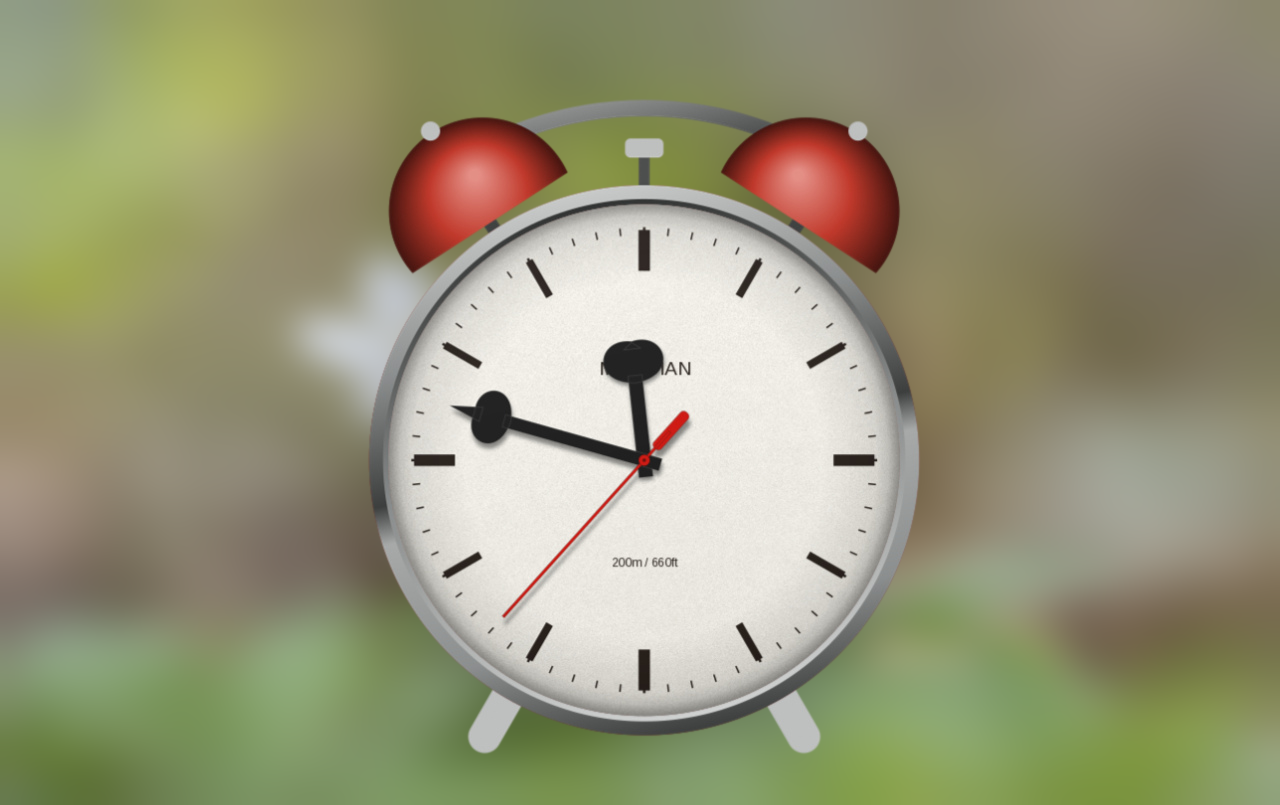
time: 11:47:37
